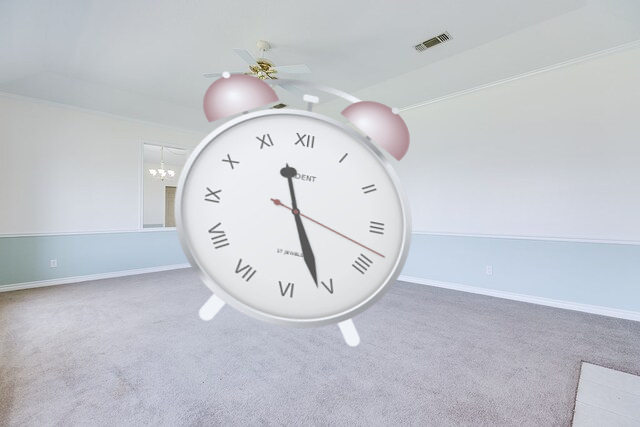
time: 11:26:18
